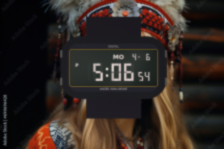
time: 5:06
